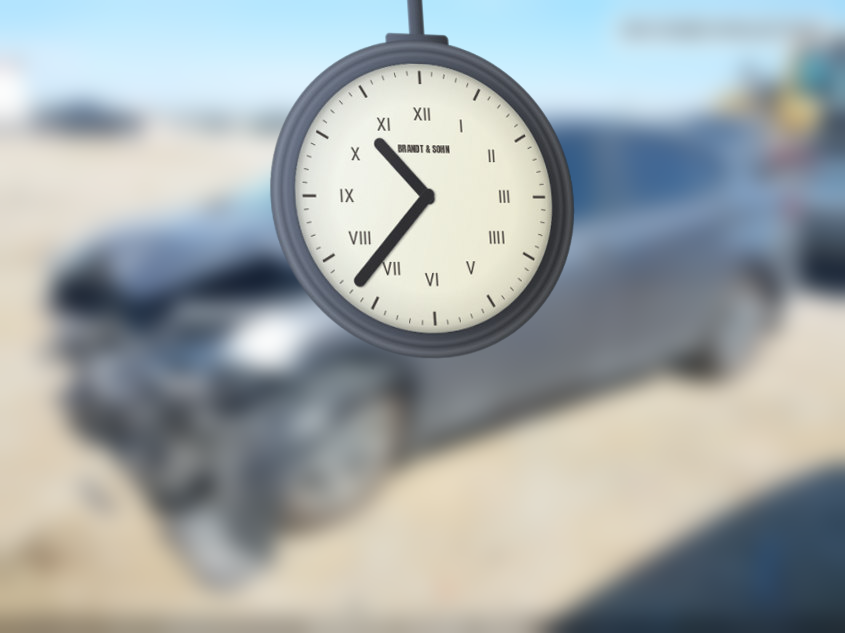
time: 10:37
